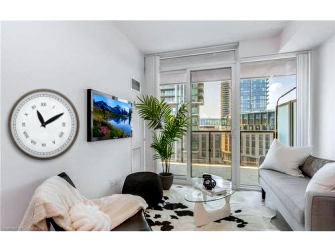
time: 11:10
